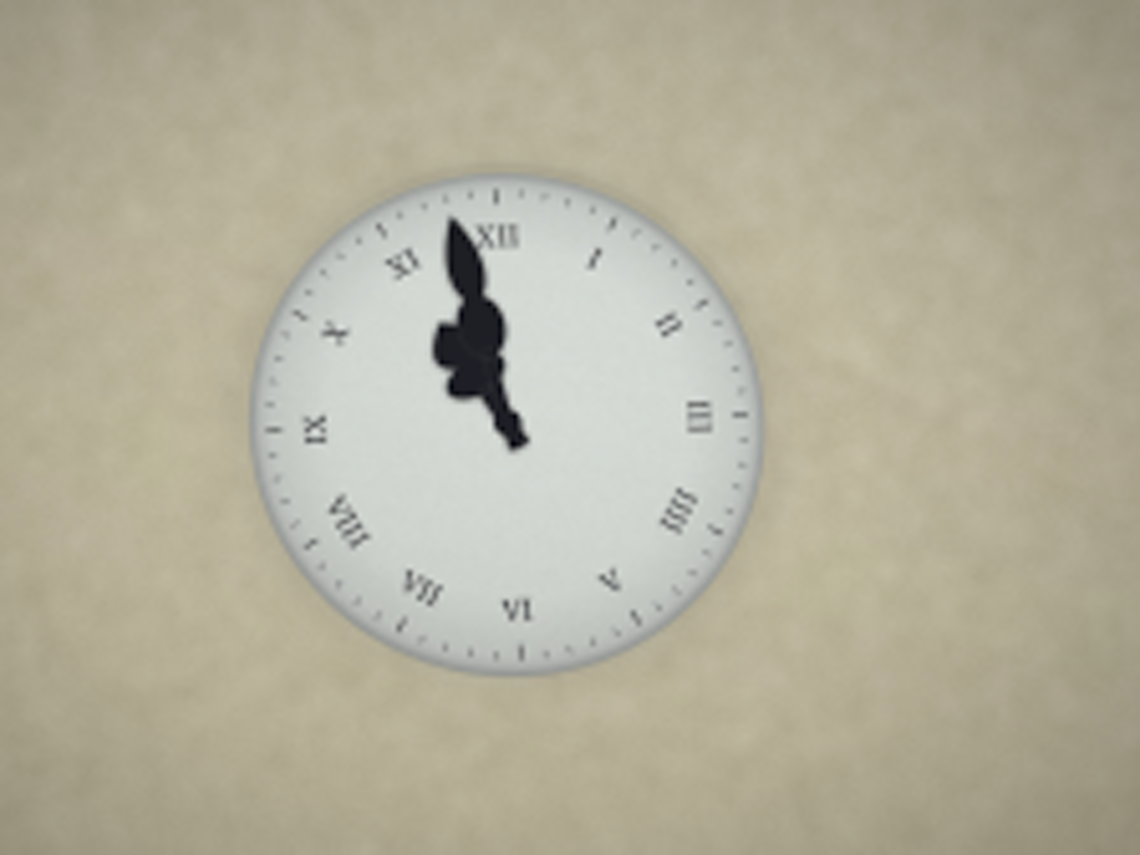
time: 10:58
